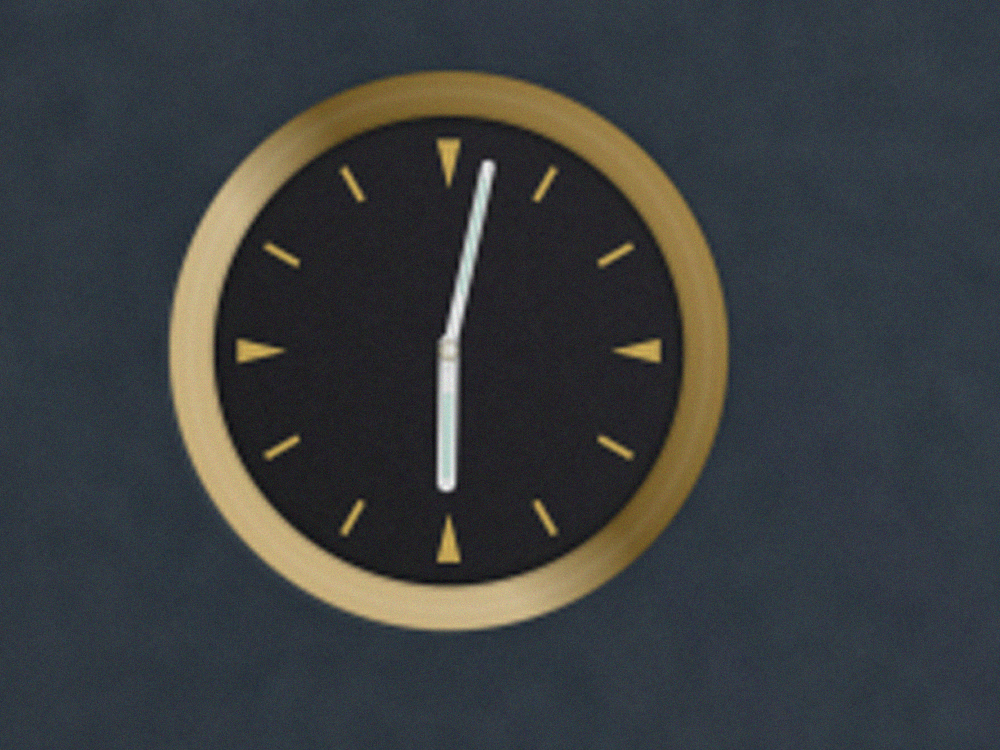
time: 6:02
